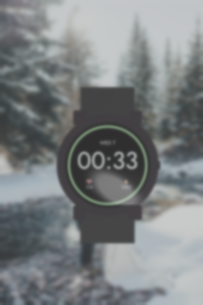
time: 0:33
